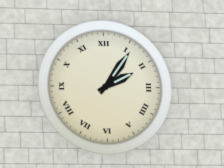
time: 2:06
